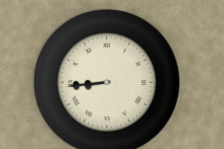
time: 8:44
